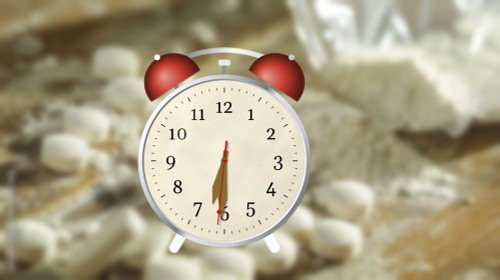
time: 6:30:31
